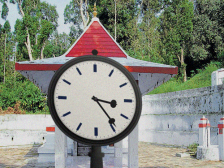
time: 3:24
